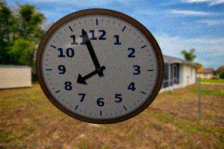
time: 7:57
